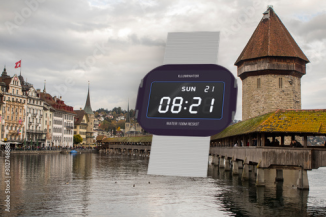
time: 8:21
